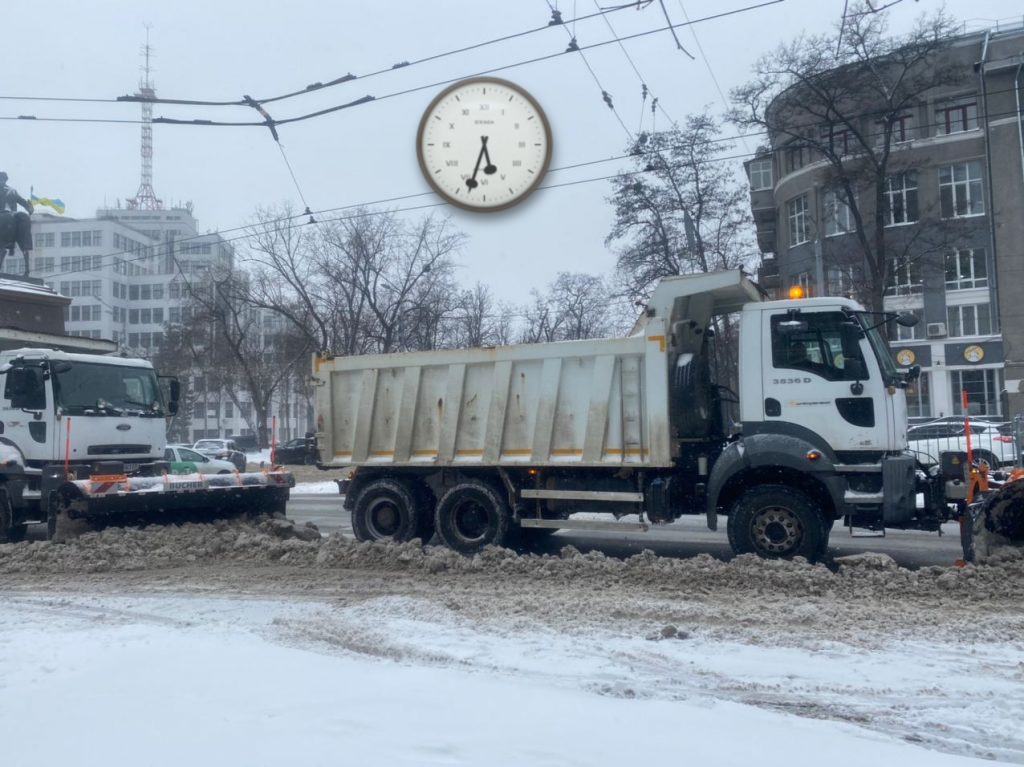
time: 5:33
